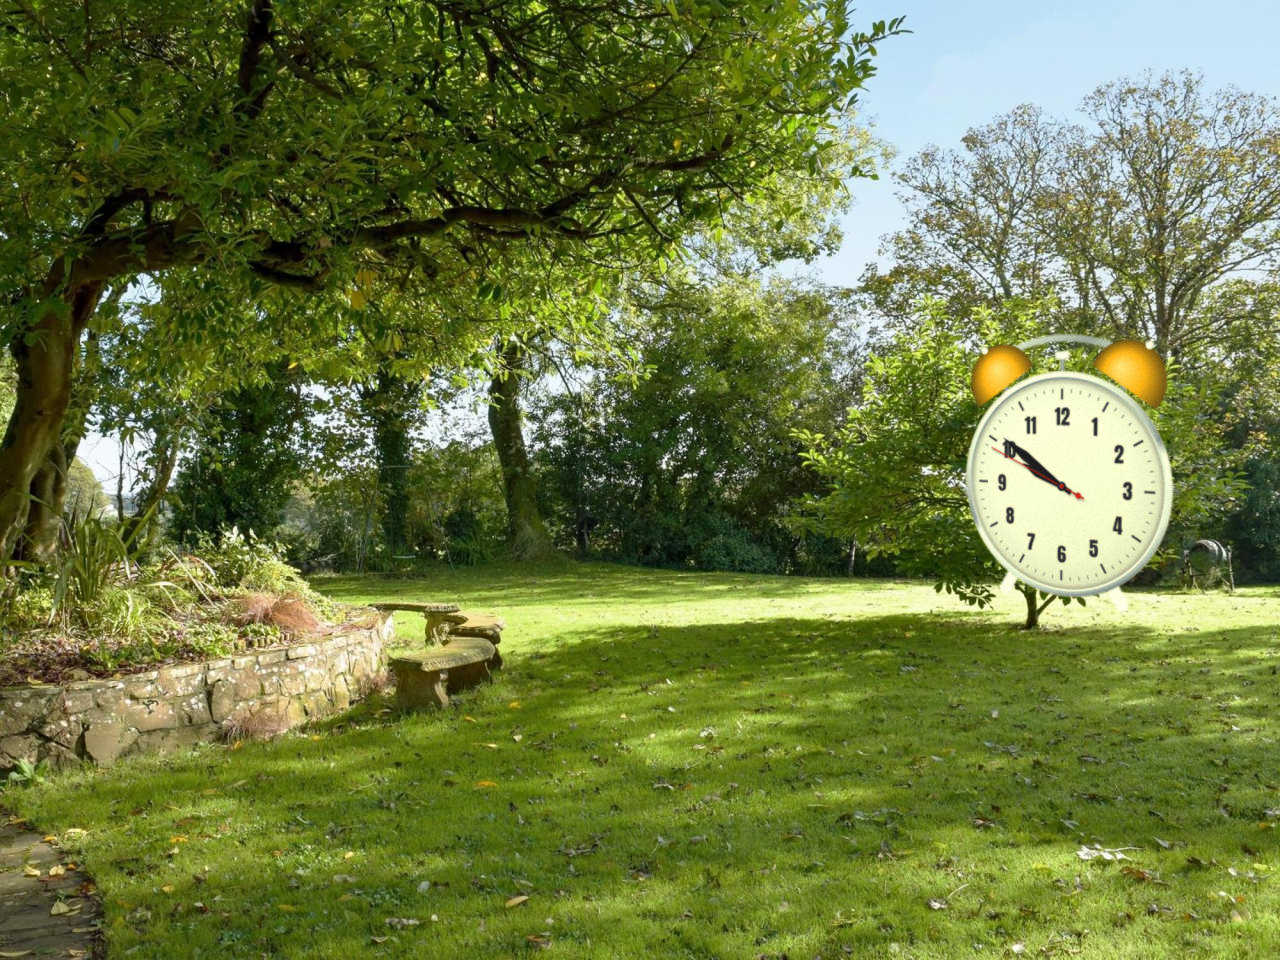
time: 9:50:49
